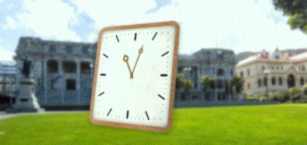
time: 11:03
